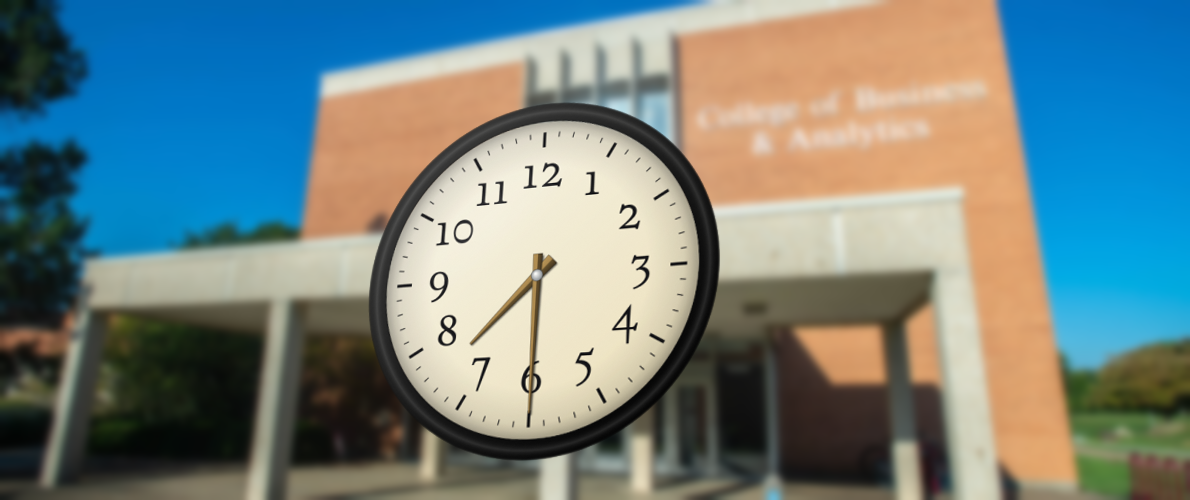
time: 7:30
